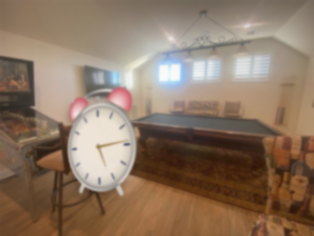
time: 5:14
